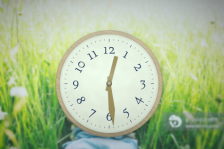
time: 12:29
